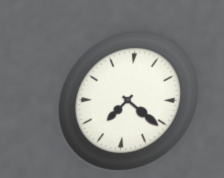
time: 7:21
